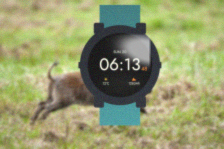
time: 6:13
